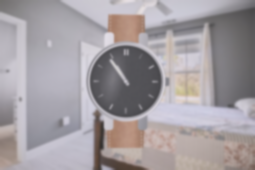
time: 10:54
